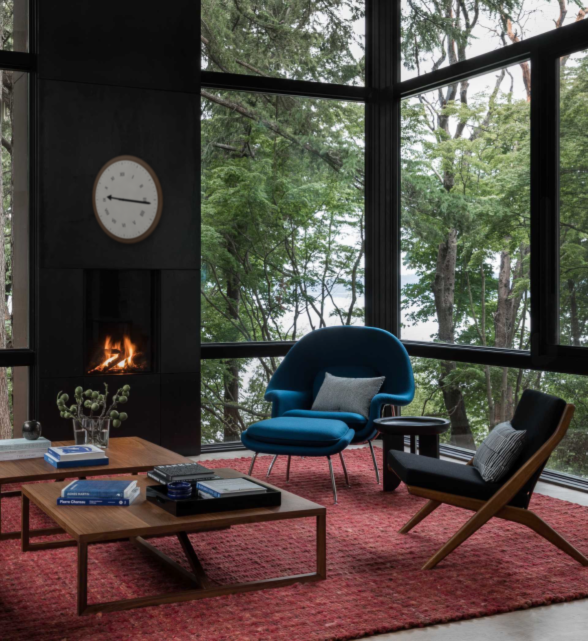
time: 9:16
